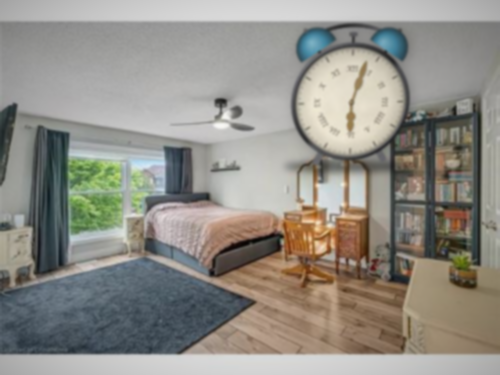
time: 6:03
